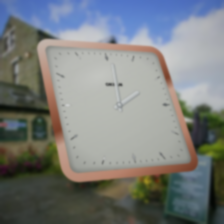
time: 2:01
